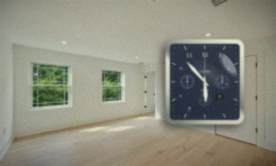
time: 5:53
